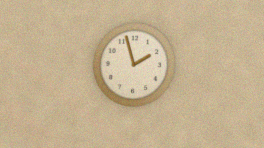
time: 1:57
